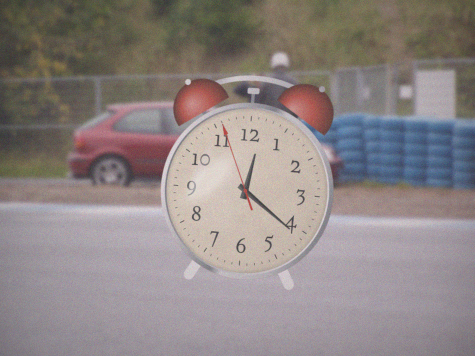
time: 12:20:56
